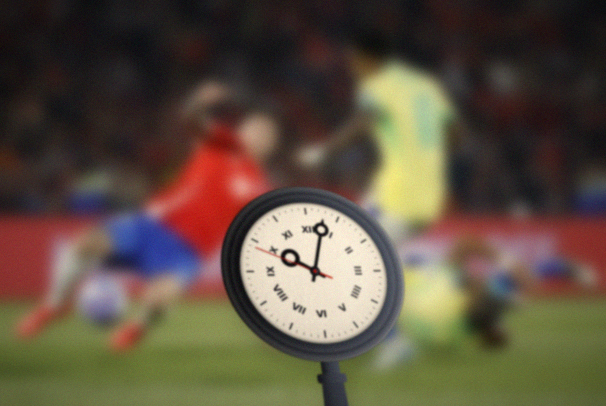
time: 10:02:49
